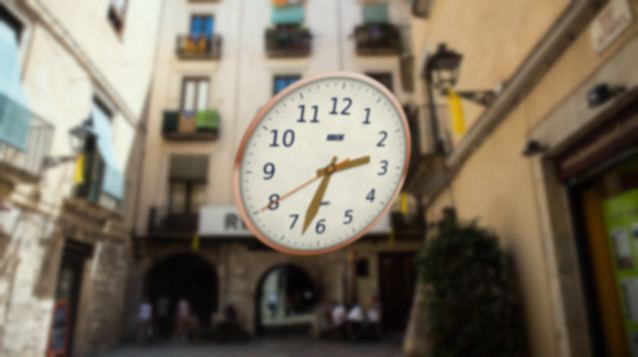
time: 2:32:40
